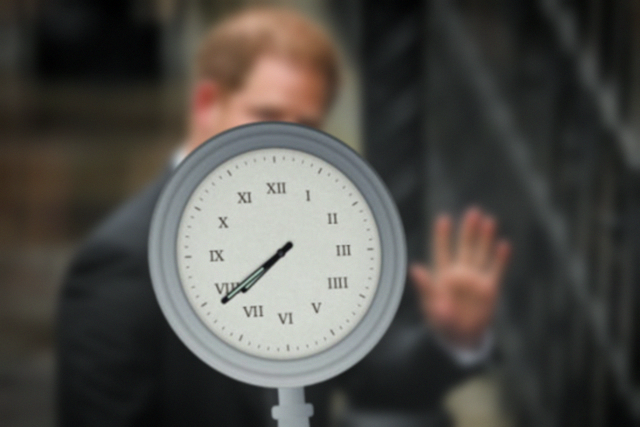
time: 7:39
